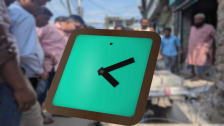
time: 4:10
